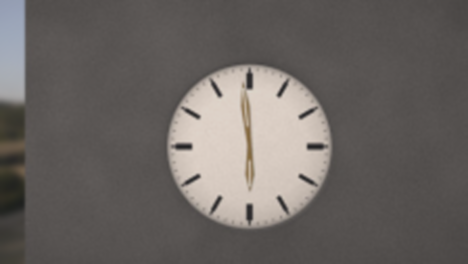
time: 5:59
